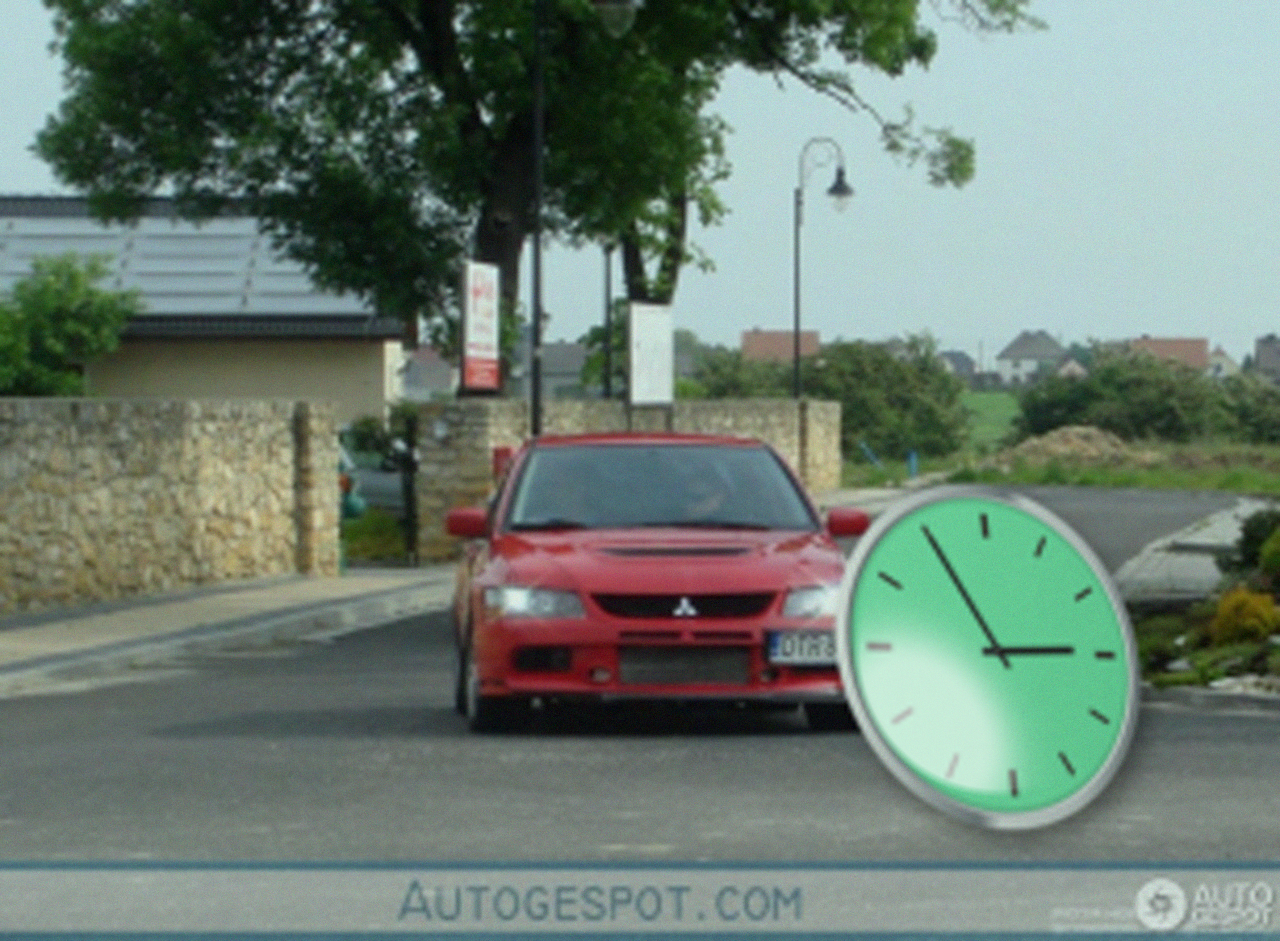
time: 2:55
